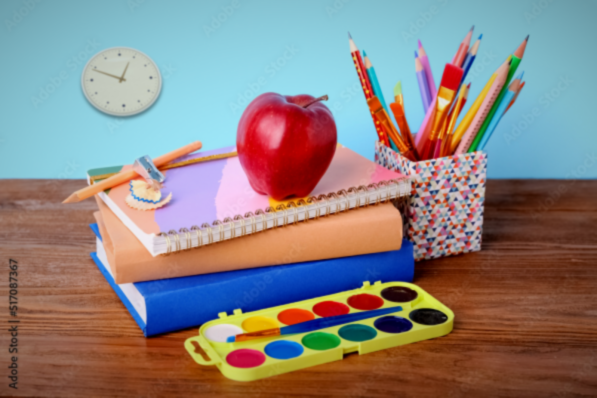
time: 12:49
